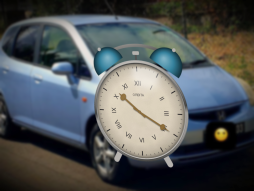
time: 10:20
